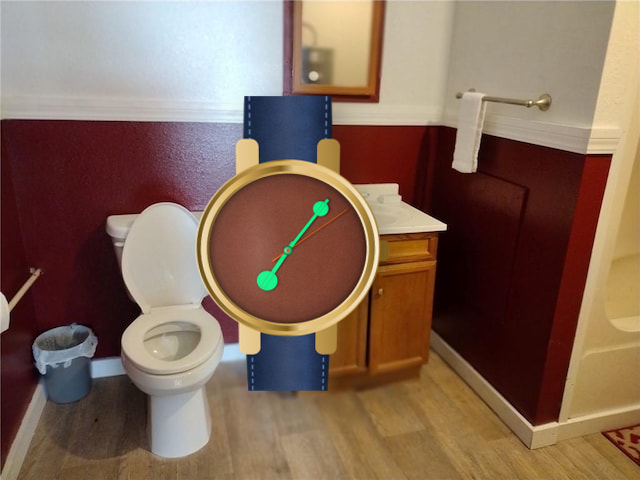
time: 7:06:09
